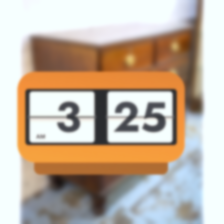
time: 3:25
